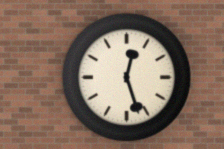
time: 12:27
